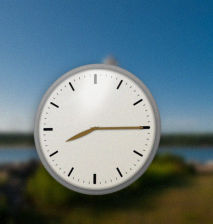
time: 8:15
